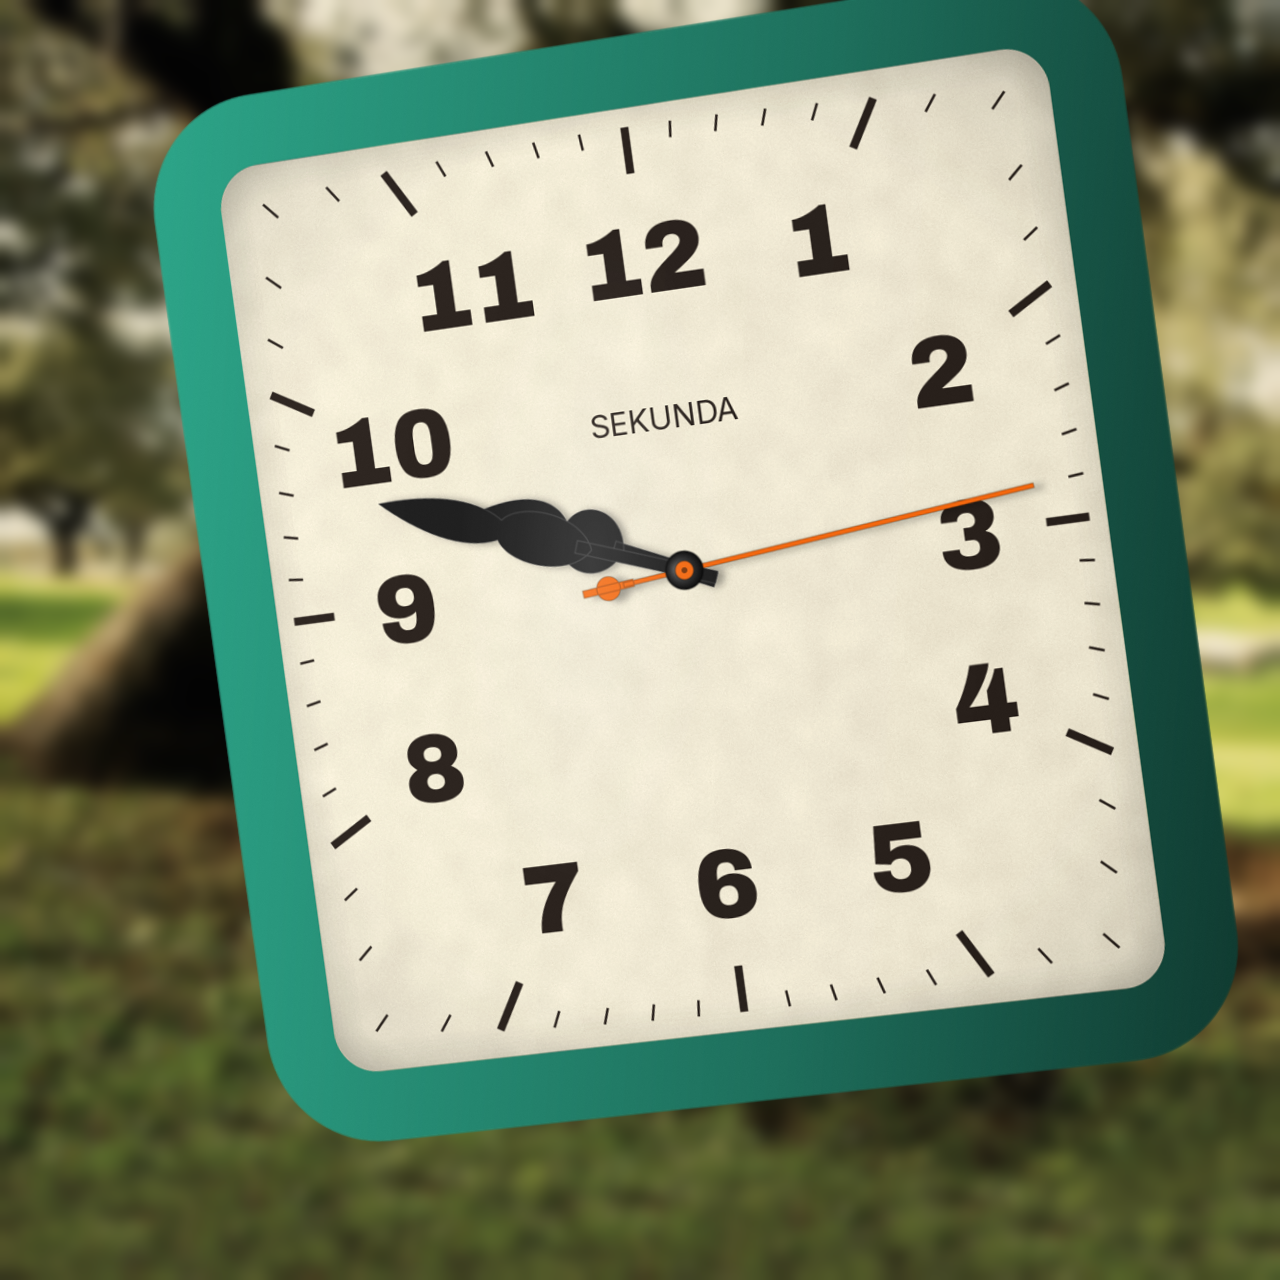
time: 9:48:14
